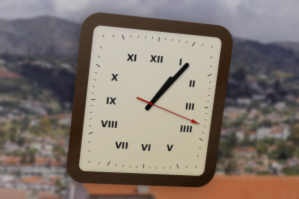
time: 1:06:18
